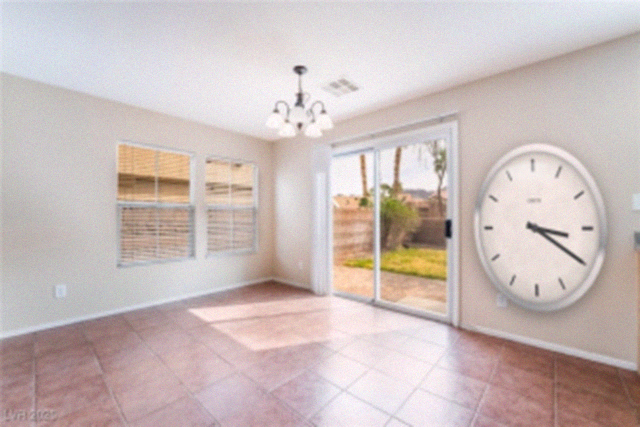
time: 3:20
